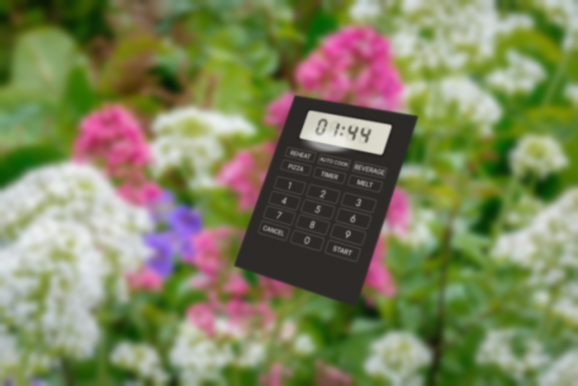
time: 1:44
